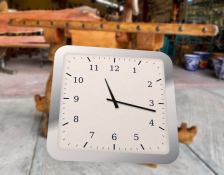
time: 11:17
